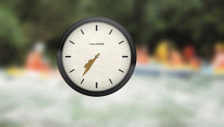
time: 7:36
